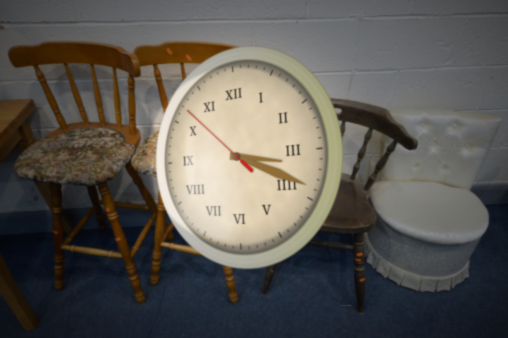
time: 3:18:52
